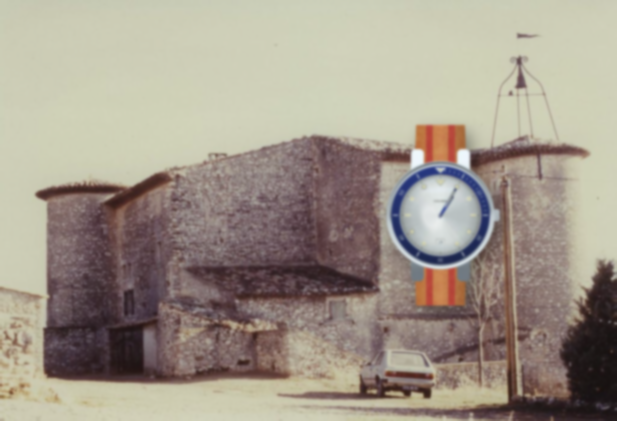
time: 1:05
